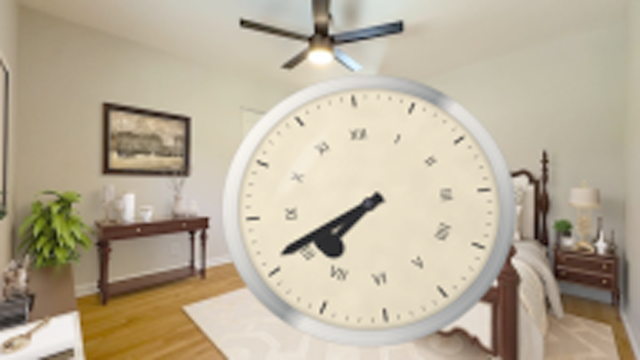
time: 7:41
